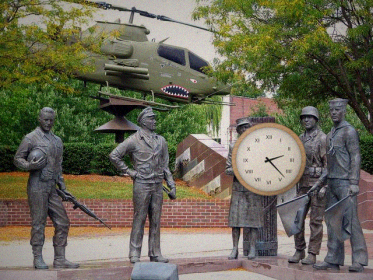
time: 2:23
